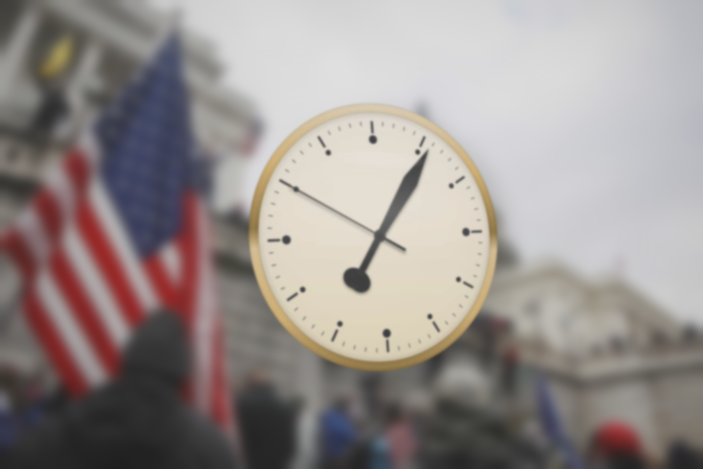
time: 7:05:50
